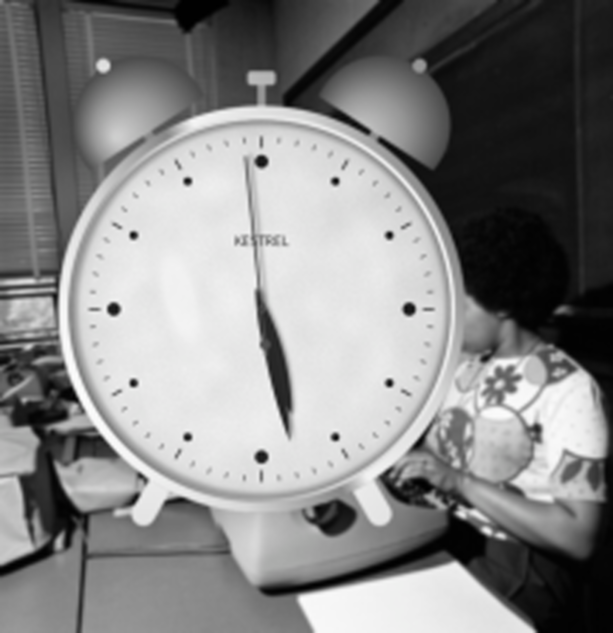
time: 5:27:59
